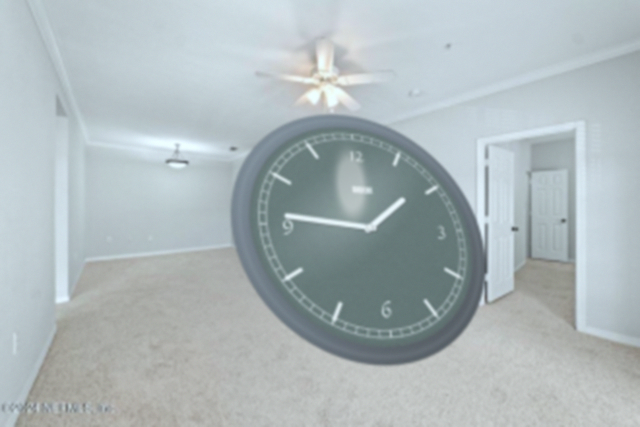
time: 1:46
